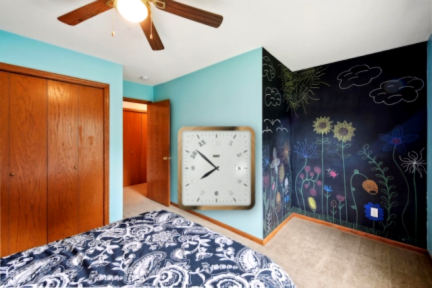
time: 7:52
